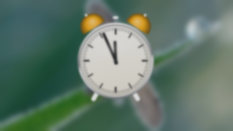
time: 11:56
